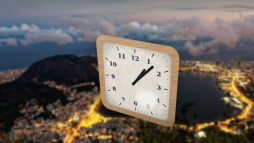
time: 1:07
